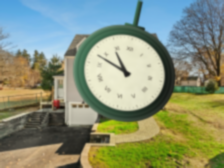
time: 10:48
